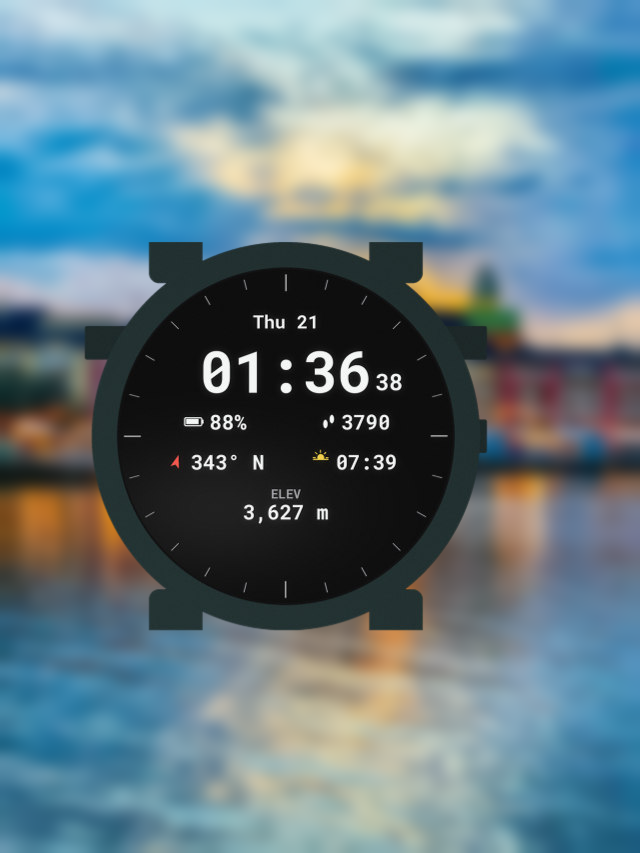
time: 1:36:38
